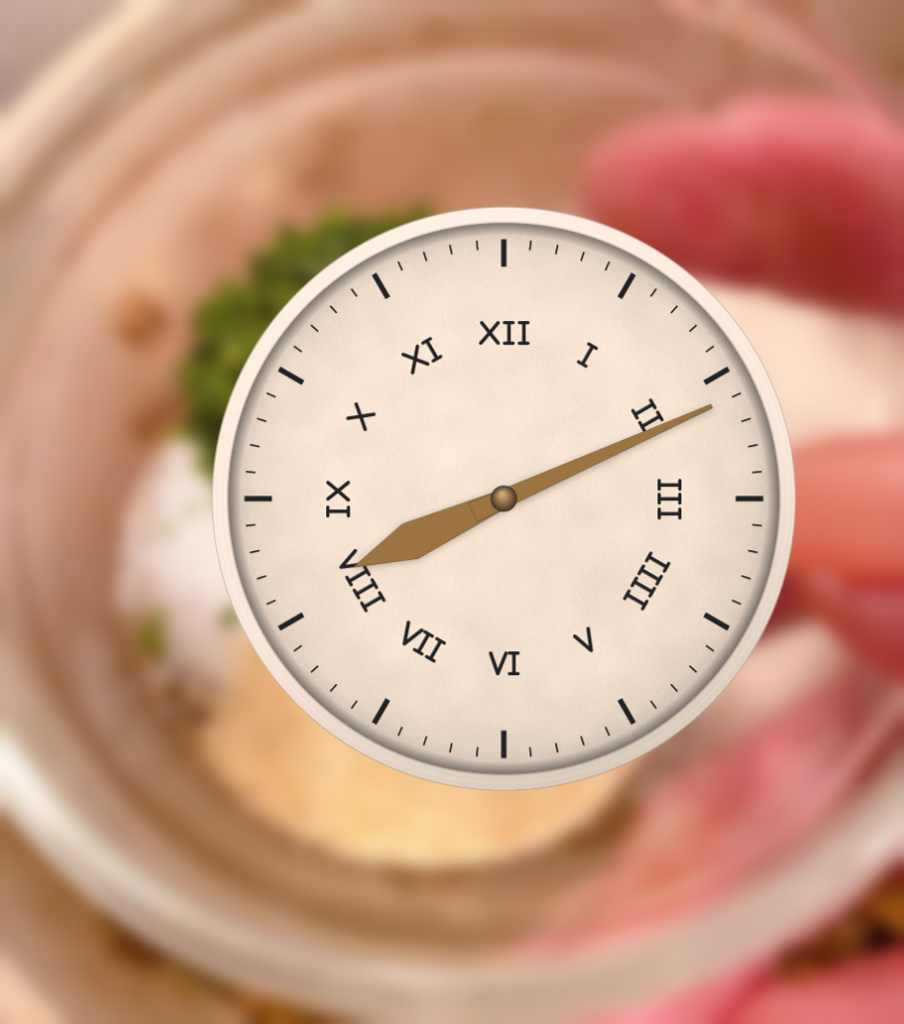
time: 8:11
